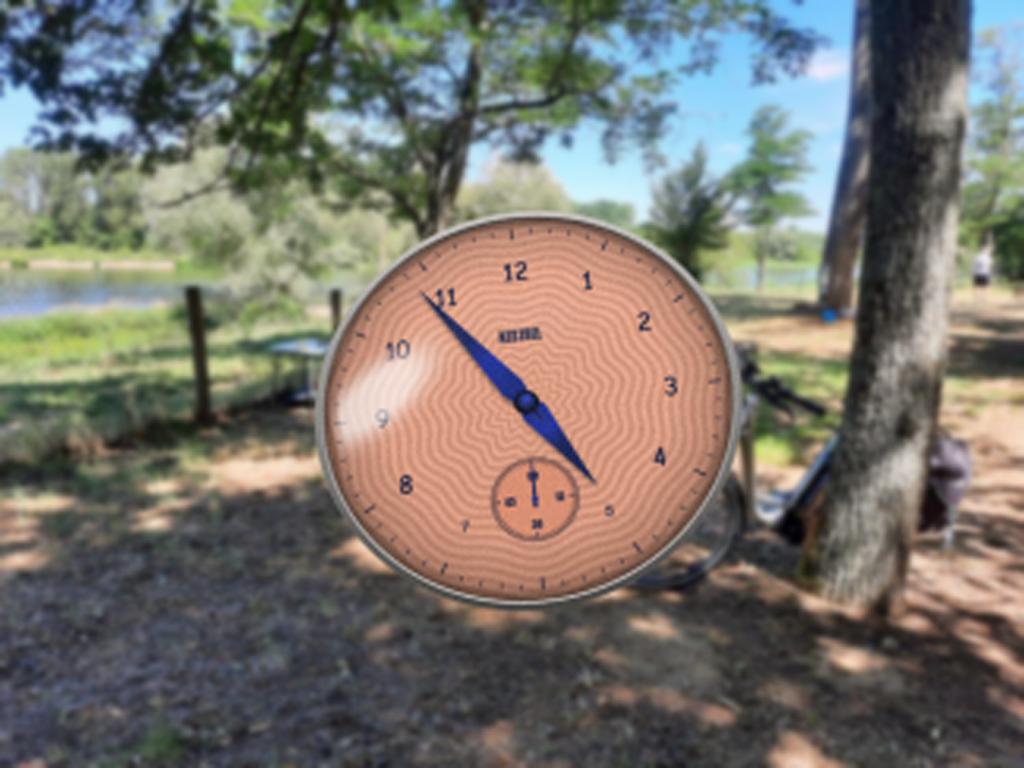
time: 4:54
